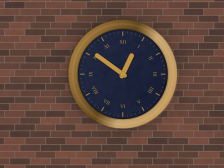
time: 12:51
